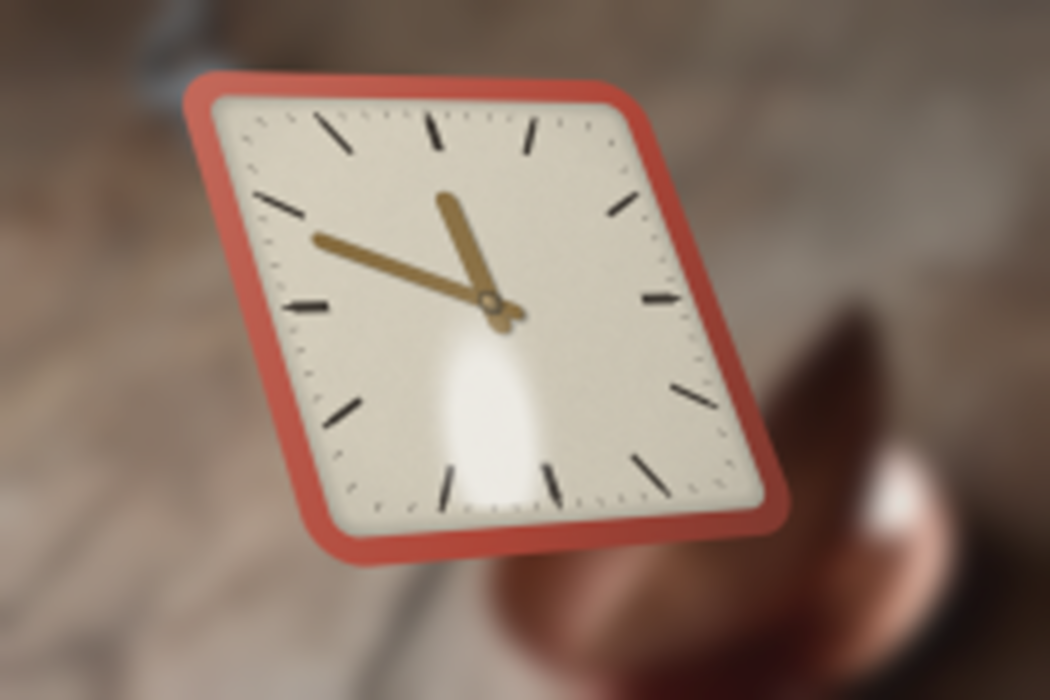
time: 11:49
